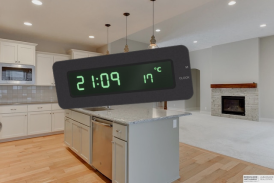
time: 21:09
